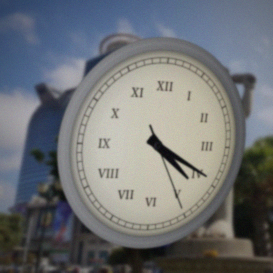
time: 4:19:25
